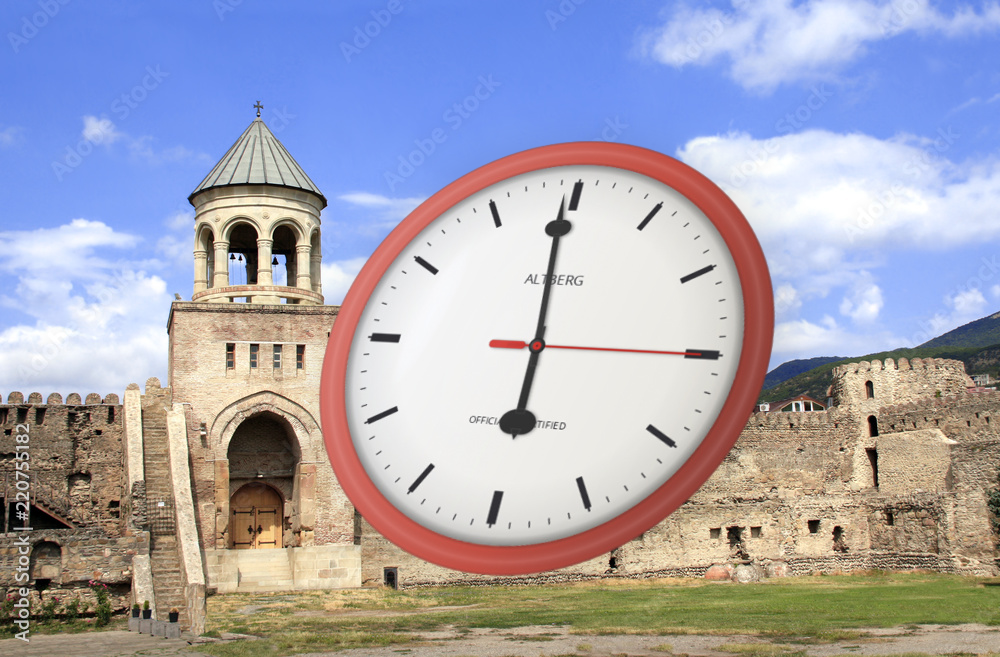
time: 5:59:15
